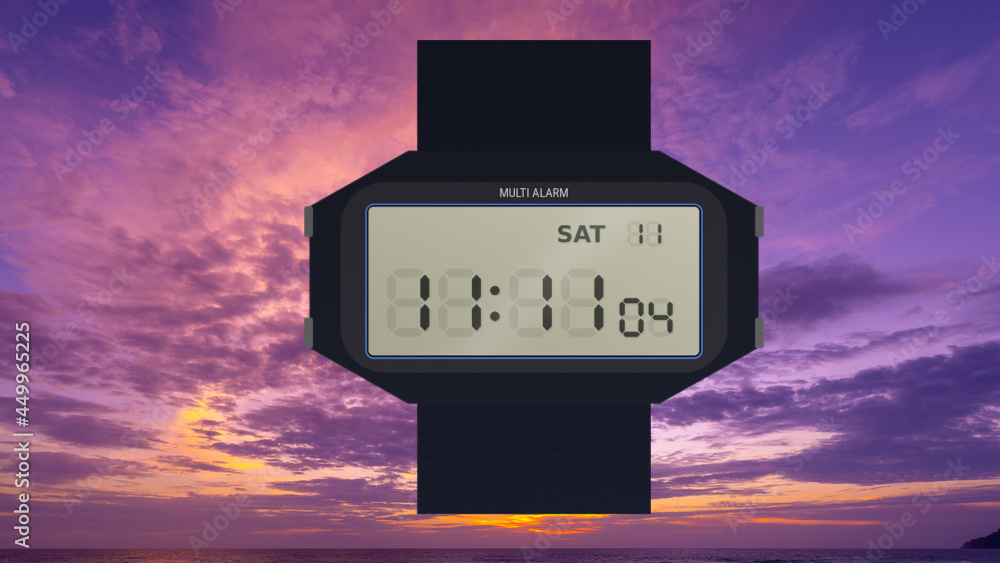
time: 11:11:04
